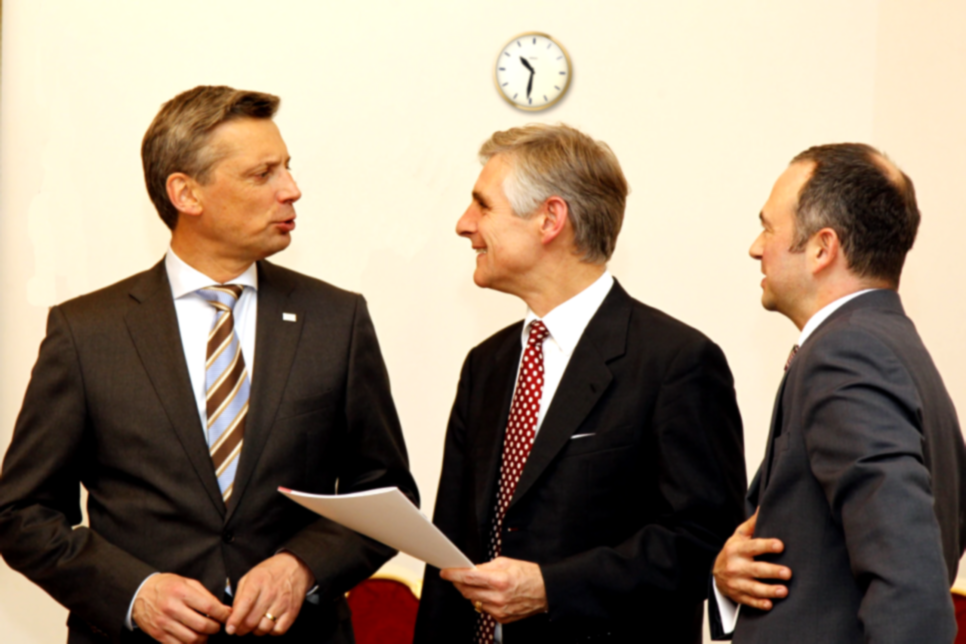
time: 10:31
